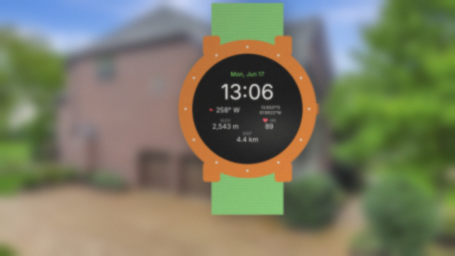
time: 13:06
